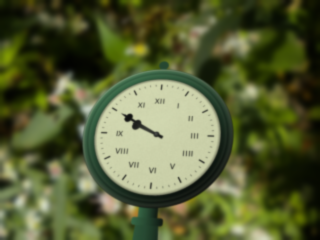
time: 9:50
